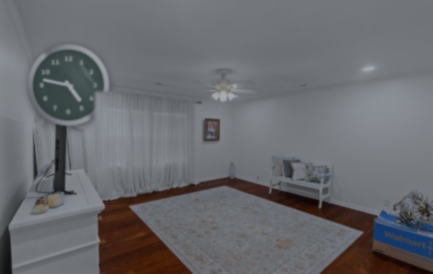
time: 4:47
